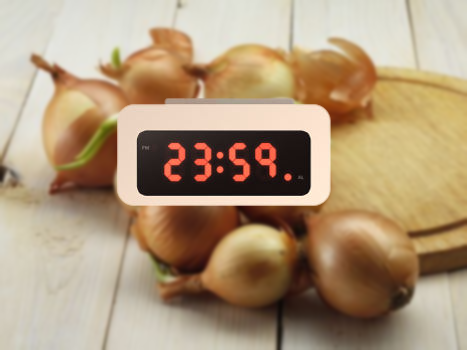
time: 23:59
